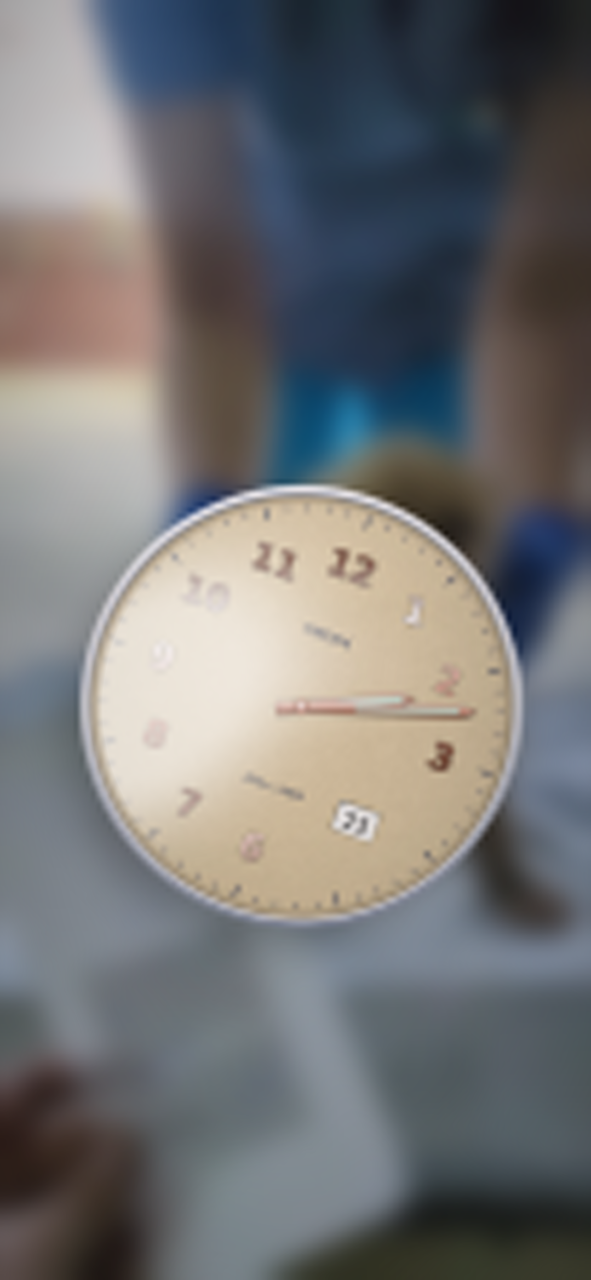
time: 2:12
